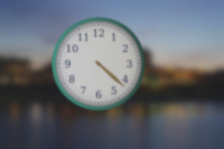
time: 4:22
